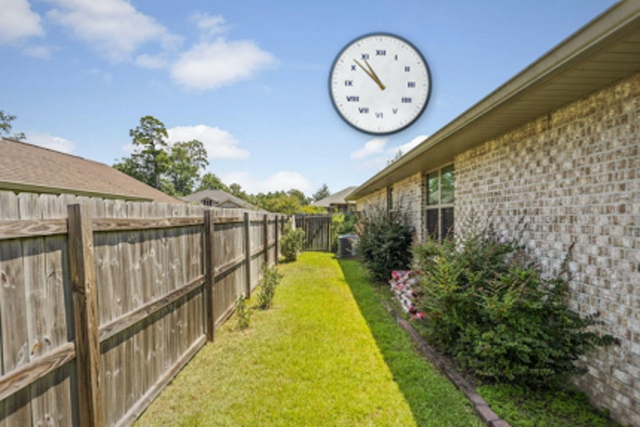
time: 10:52
